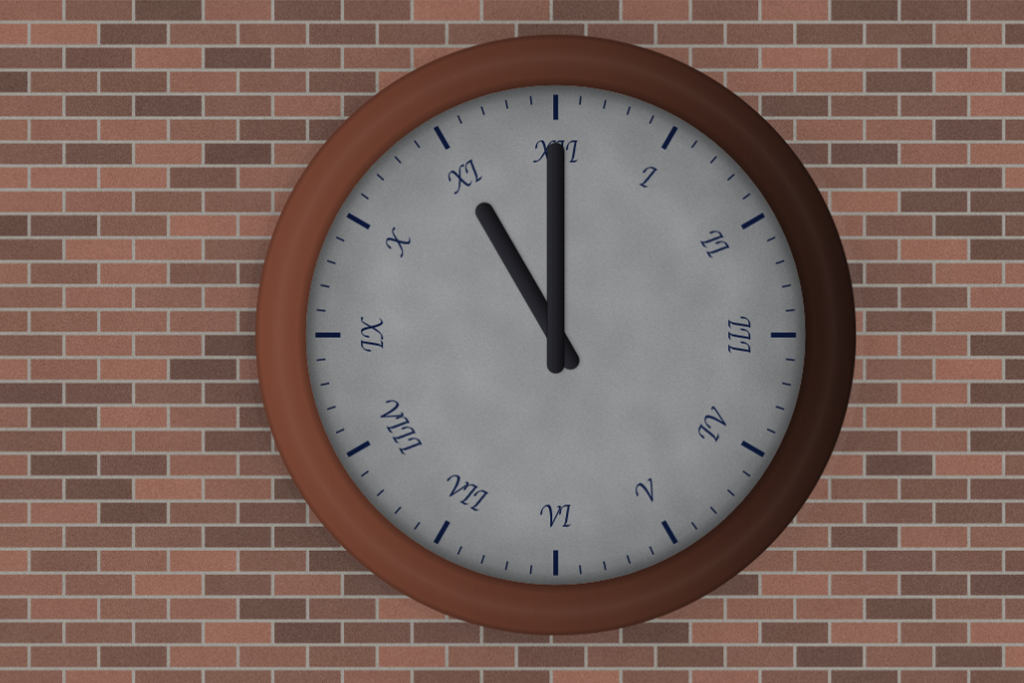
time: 11:00
